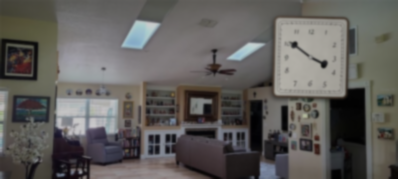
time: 3:51
